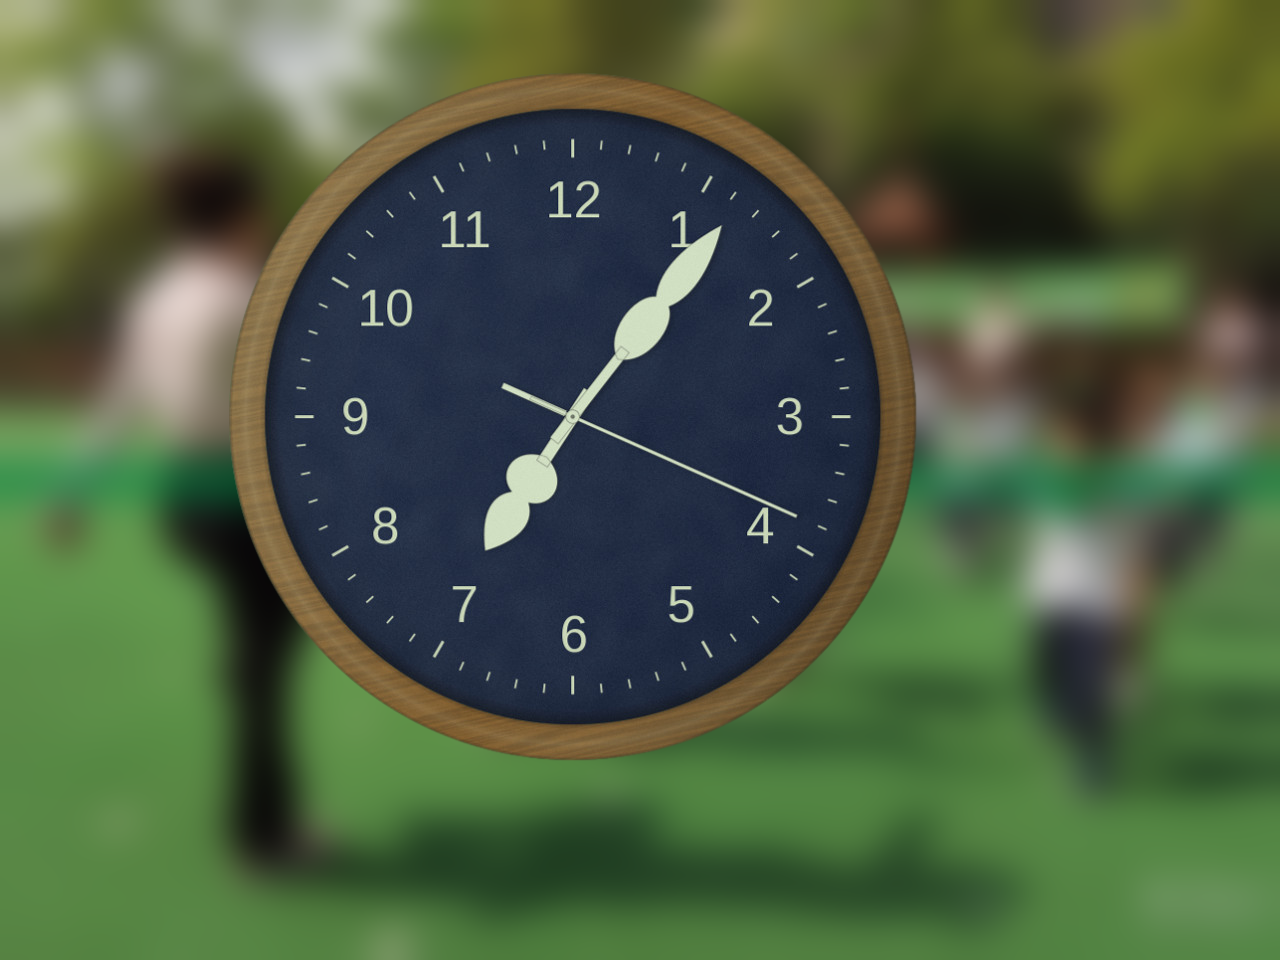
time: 7:06:19
